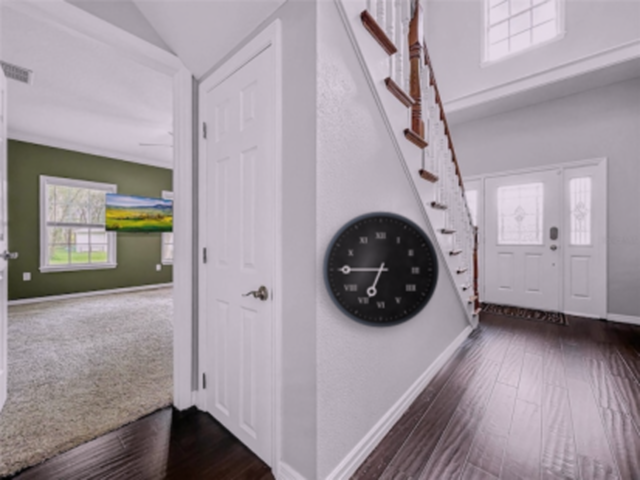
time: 6:45
